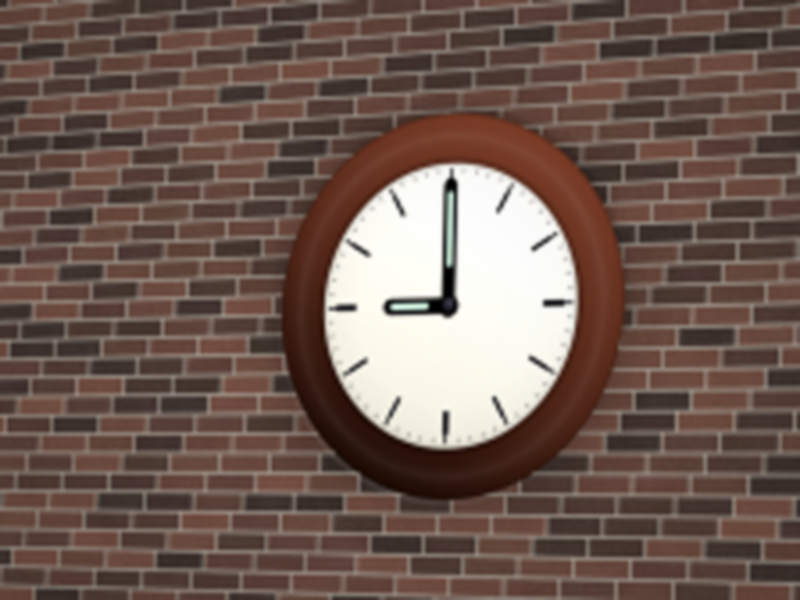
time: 9:00
